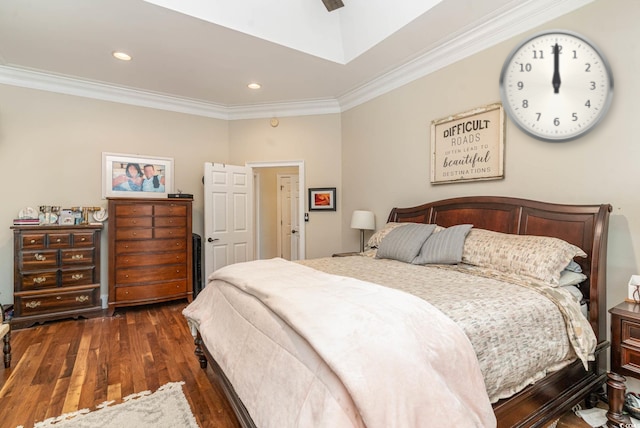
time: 12:00
